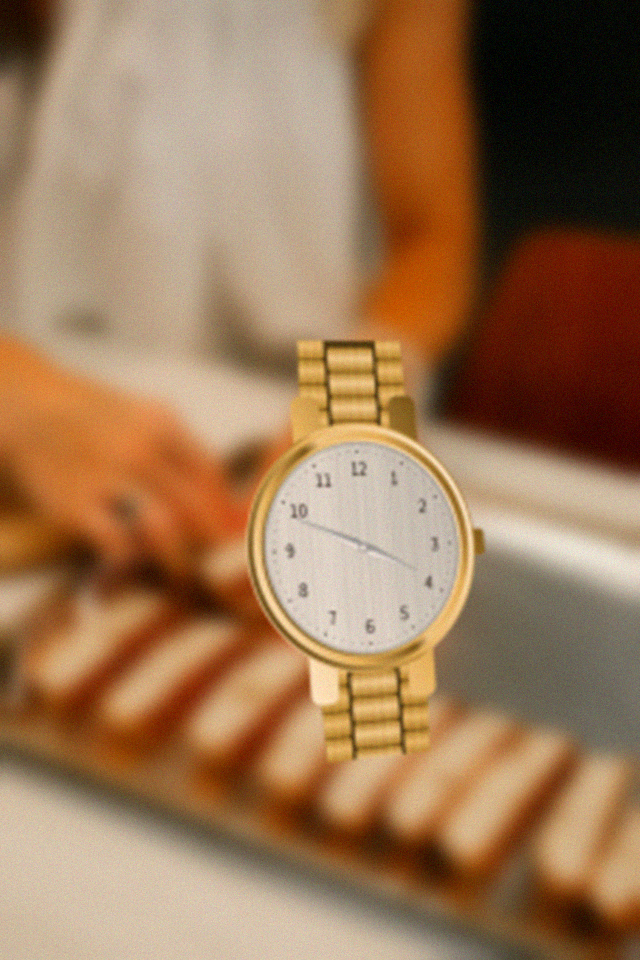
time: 3:49
